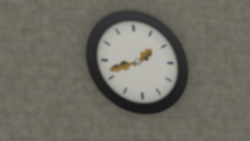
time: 1:42
